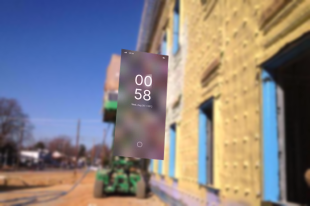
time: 0:58
